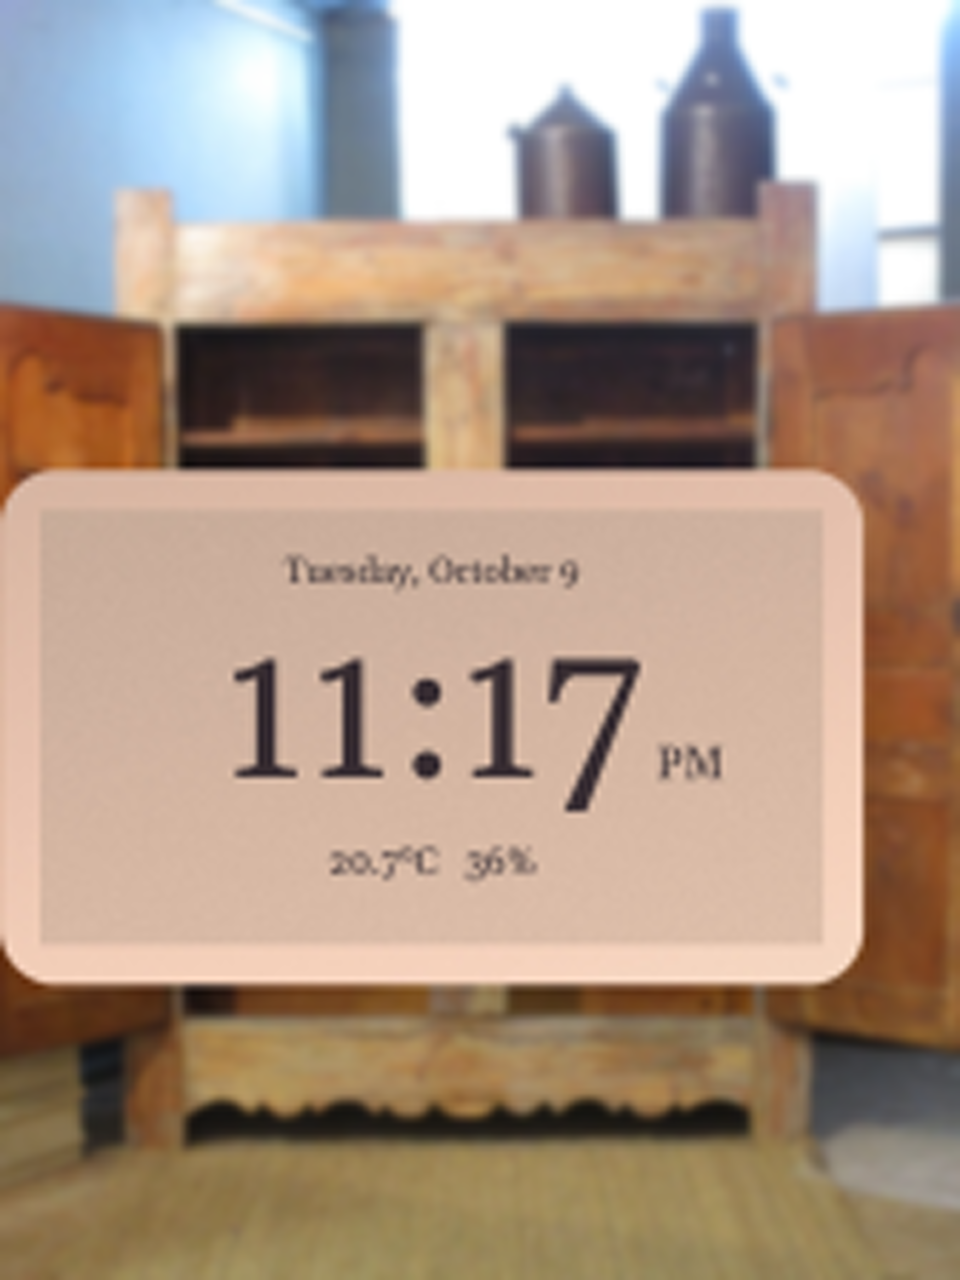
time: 11:17
